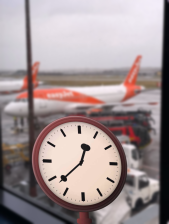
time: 12:38
